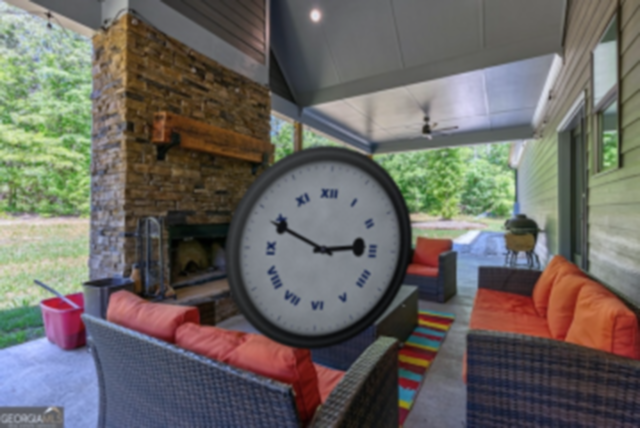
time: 2:49
